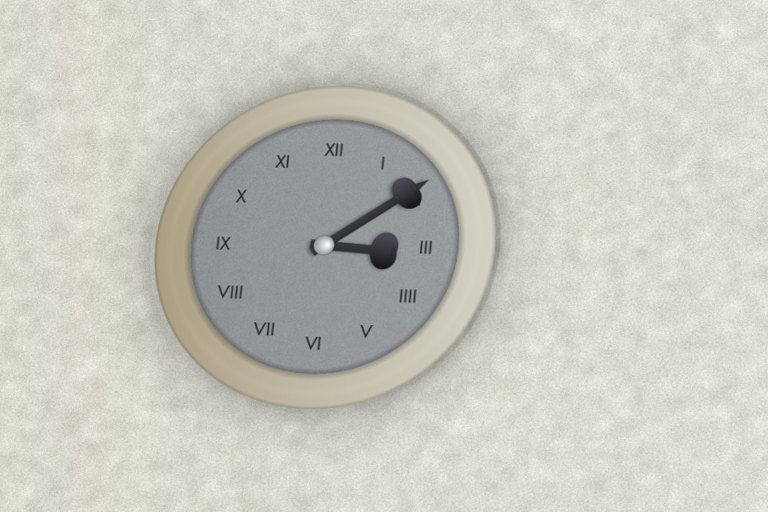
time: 3:09
